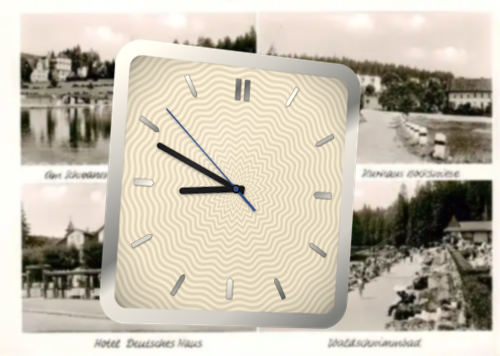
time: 8:48:52
